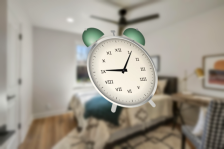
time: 9:06
